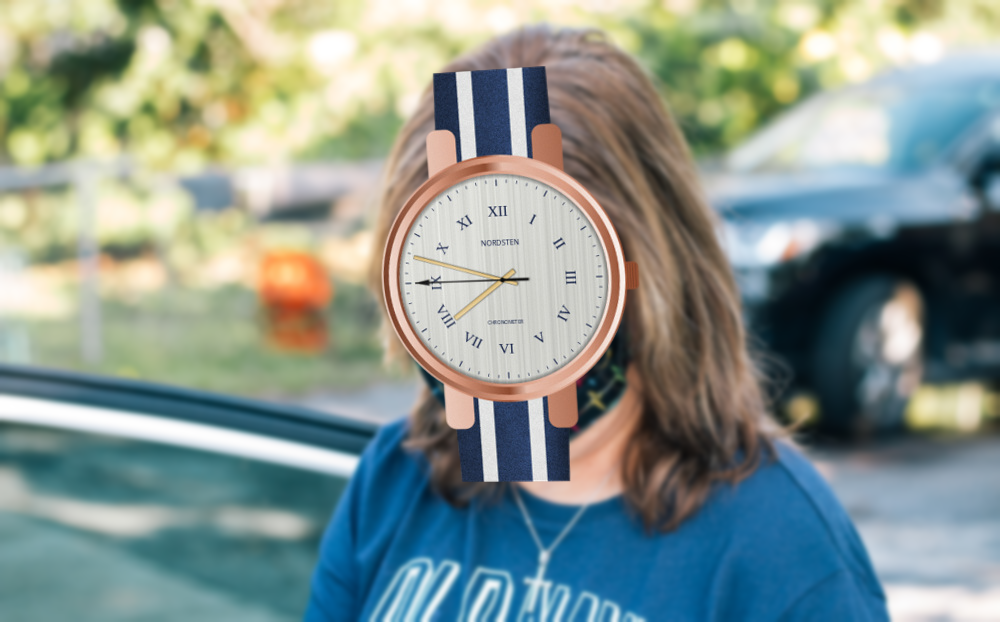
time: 7:47:45
